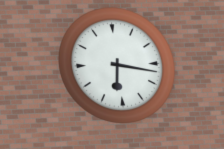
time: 6:17
